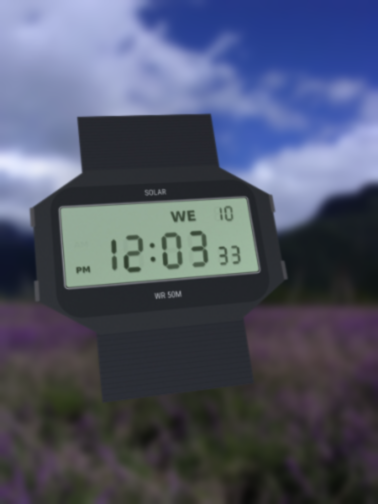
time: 12:03:33
